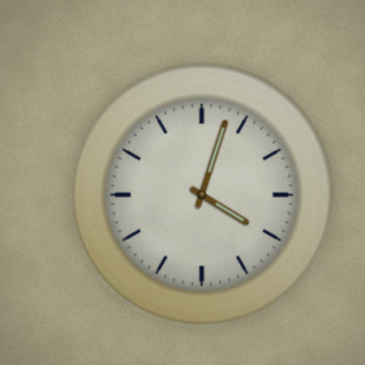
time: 4:03
